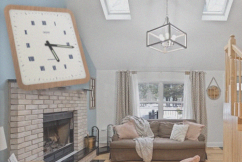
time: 5:16
